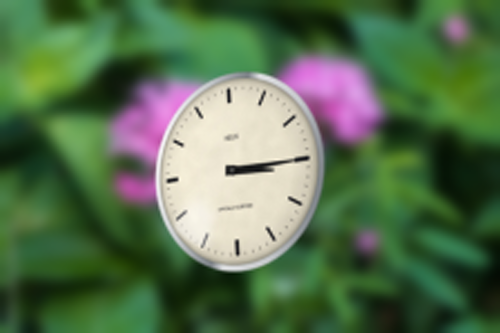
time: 3:15
